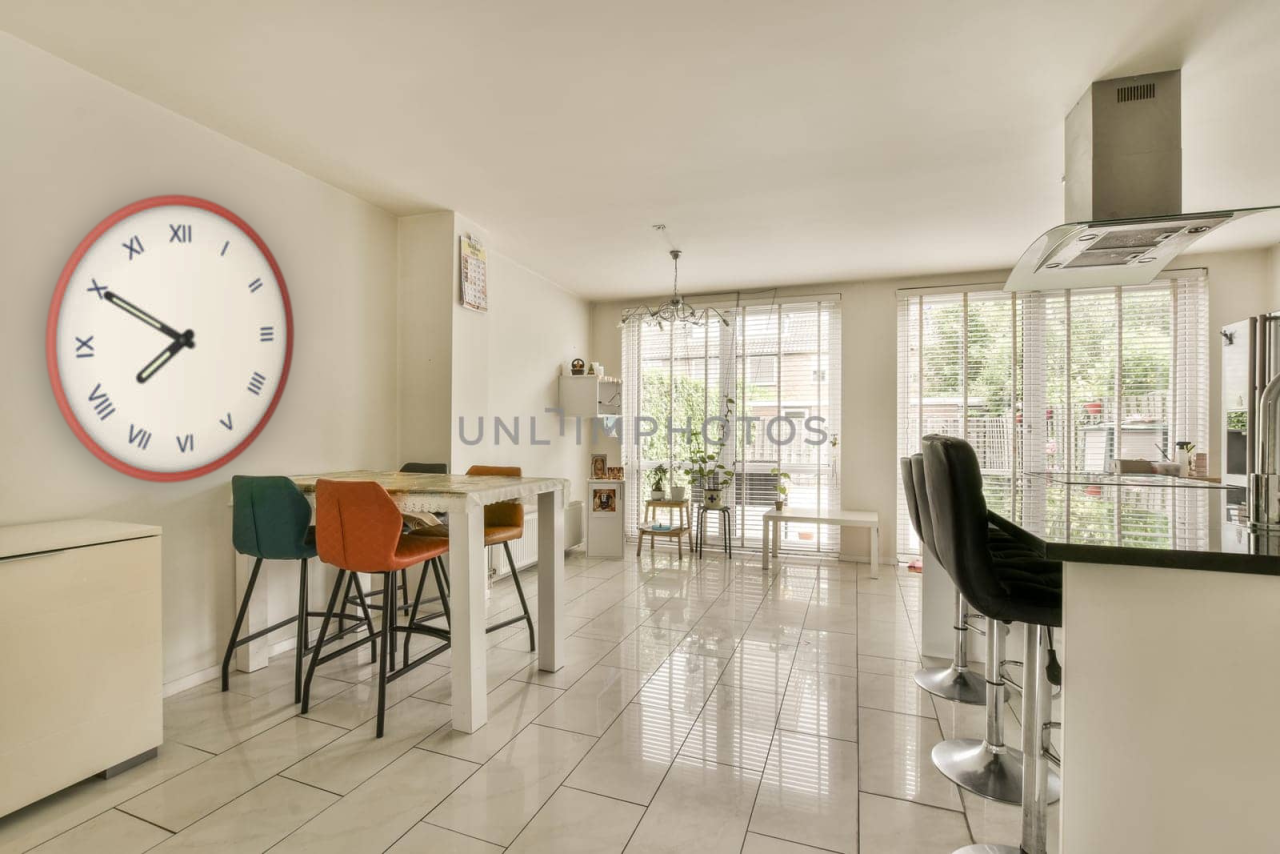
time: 7:50
